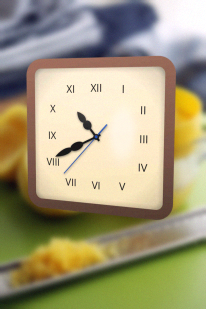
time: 10:40:37
